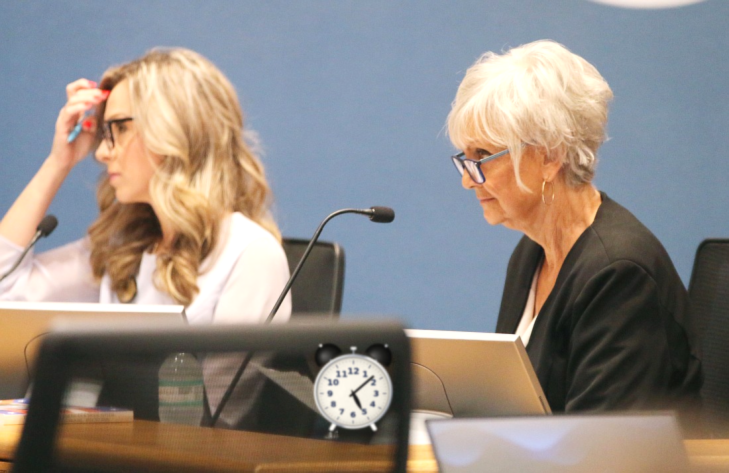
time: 5:08
